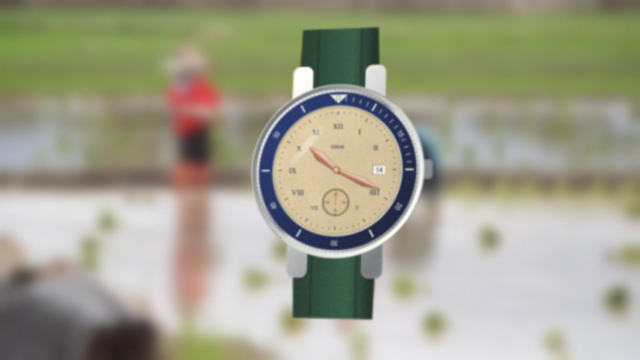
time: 10:19
